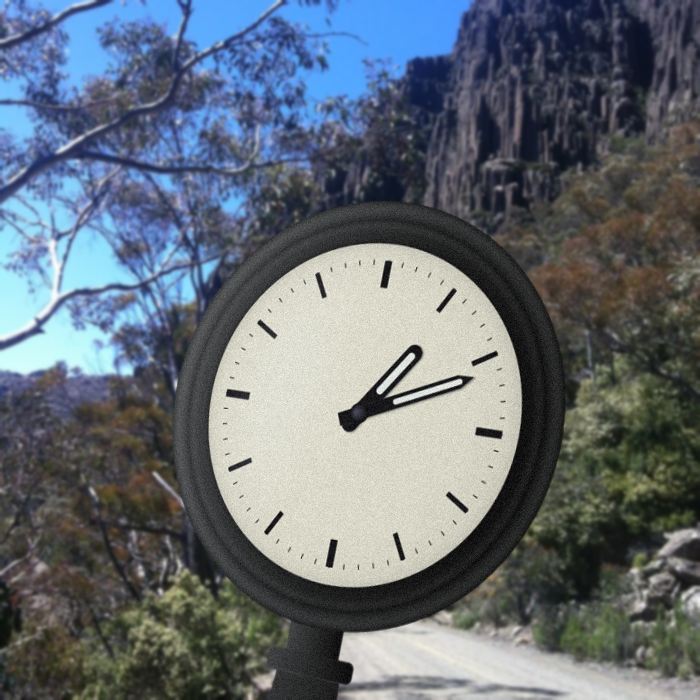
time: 1:11
